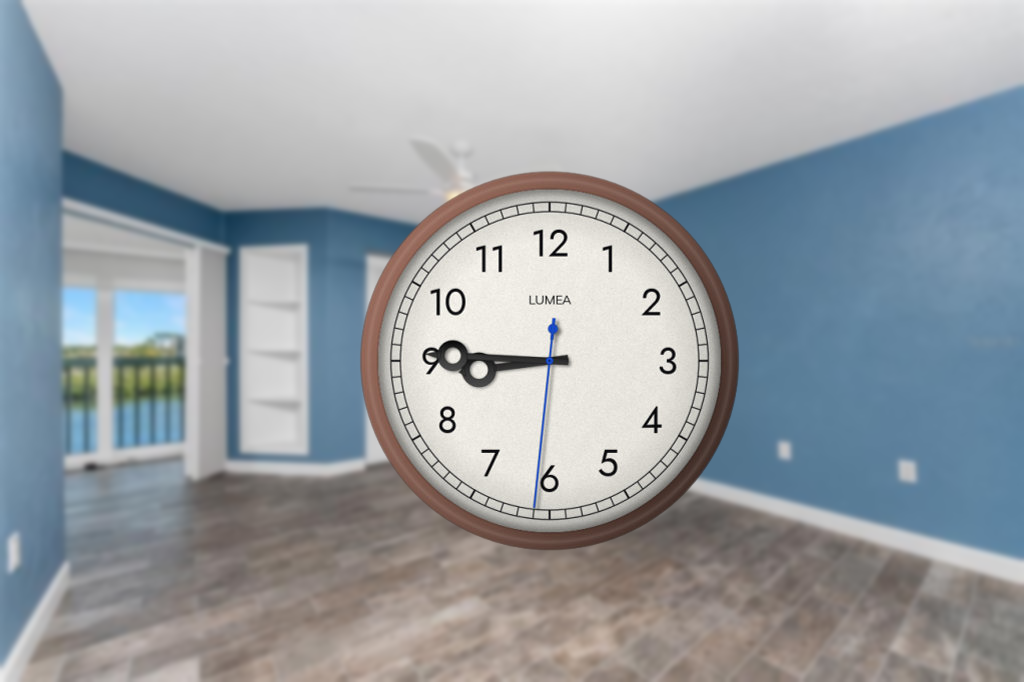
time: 8:45:31
